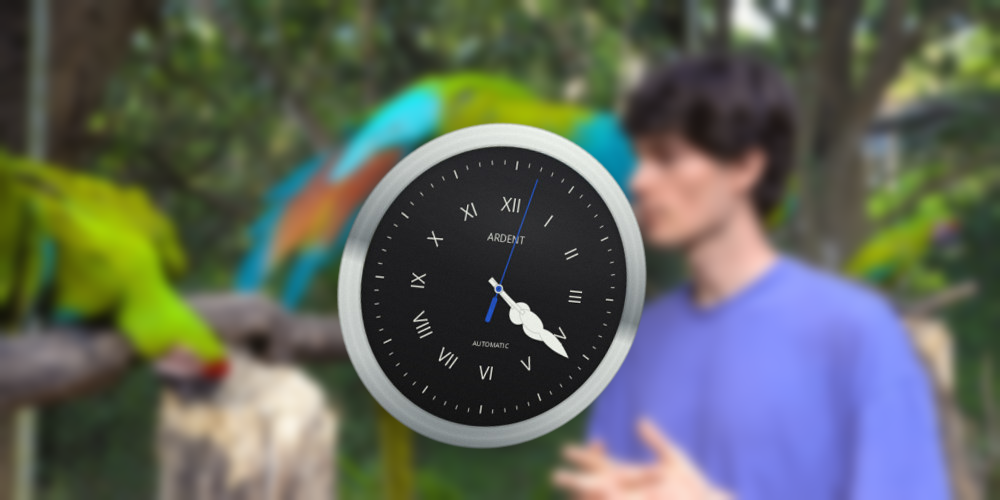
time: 4:21:02
